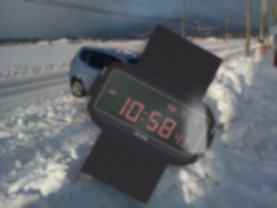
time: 10:58
